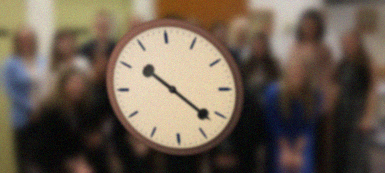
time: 10:22
